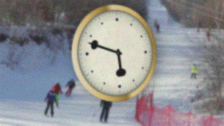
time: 5:48
